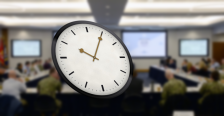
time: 10:05
